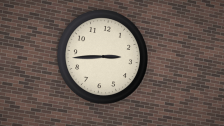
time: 2:43
